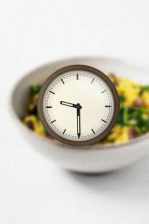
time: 9:30
